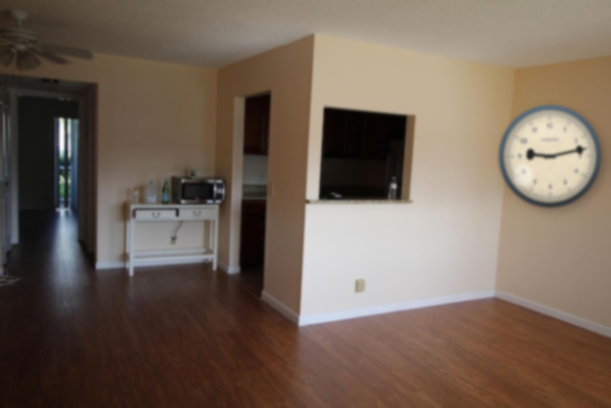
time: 9:13
